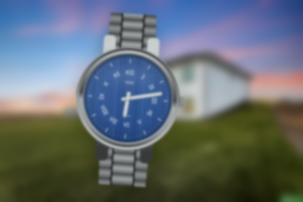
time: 6:13
